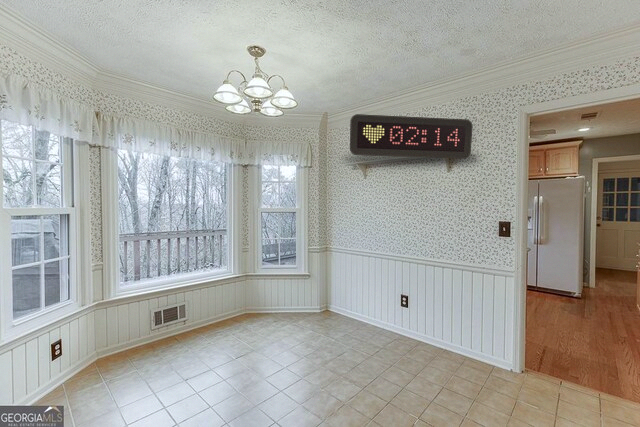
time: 2:14
